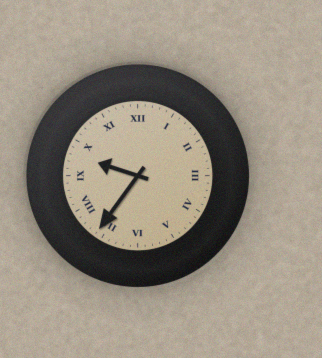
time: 9:36
